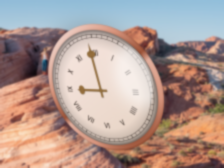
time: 8:59
